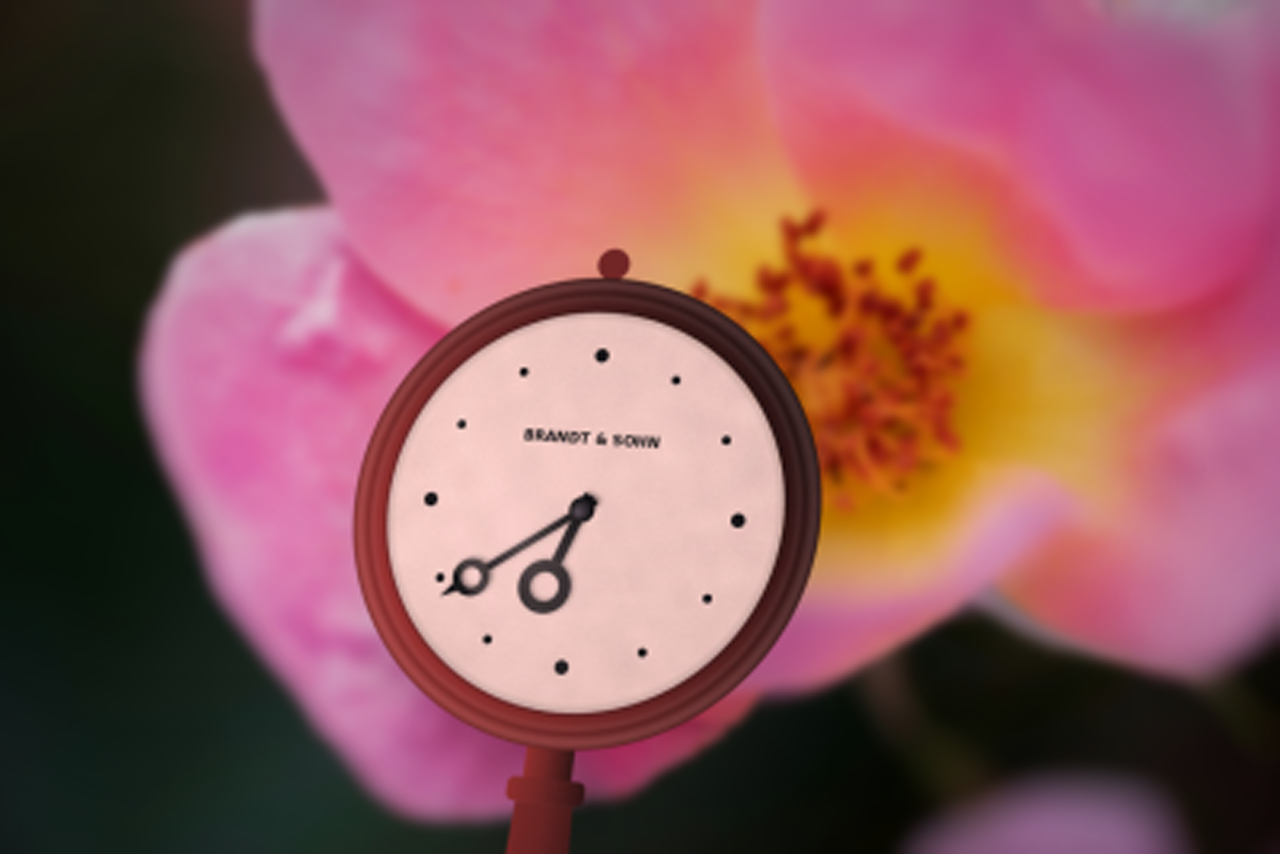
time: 6:39
